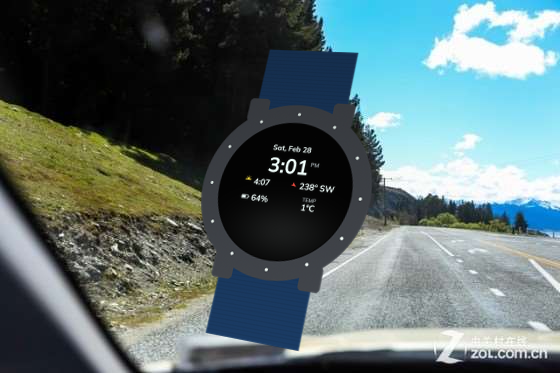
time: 3:01
